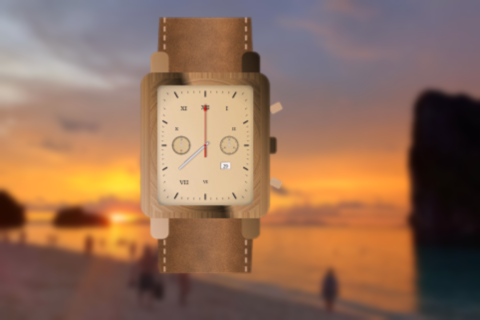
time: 7:38
